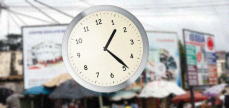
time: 1:24
